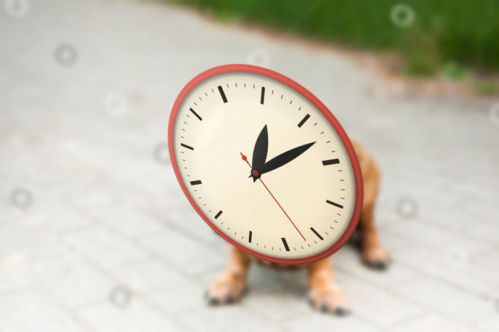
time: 1:12:27
